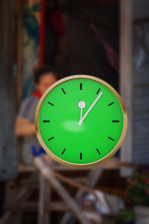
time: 12:06
